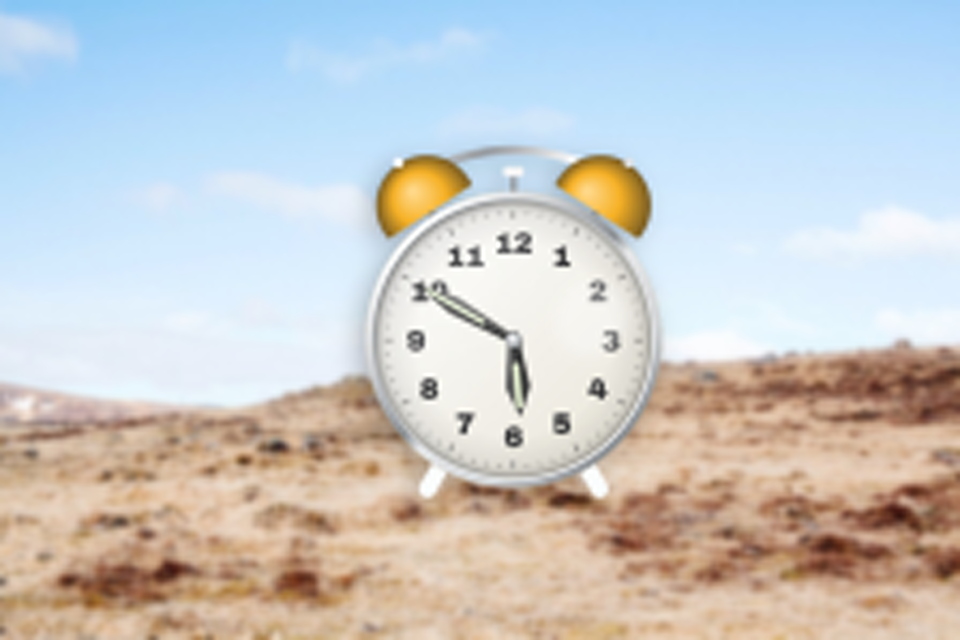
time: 5:50
